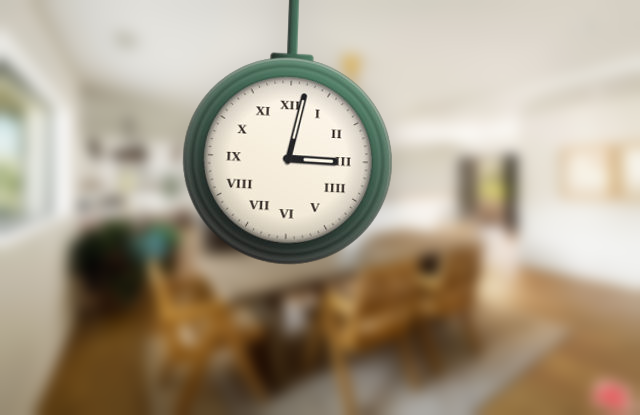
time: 3:02
